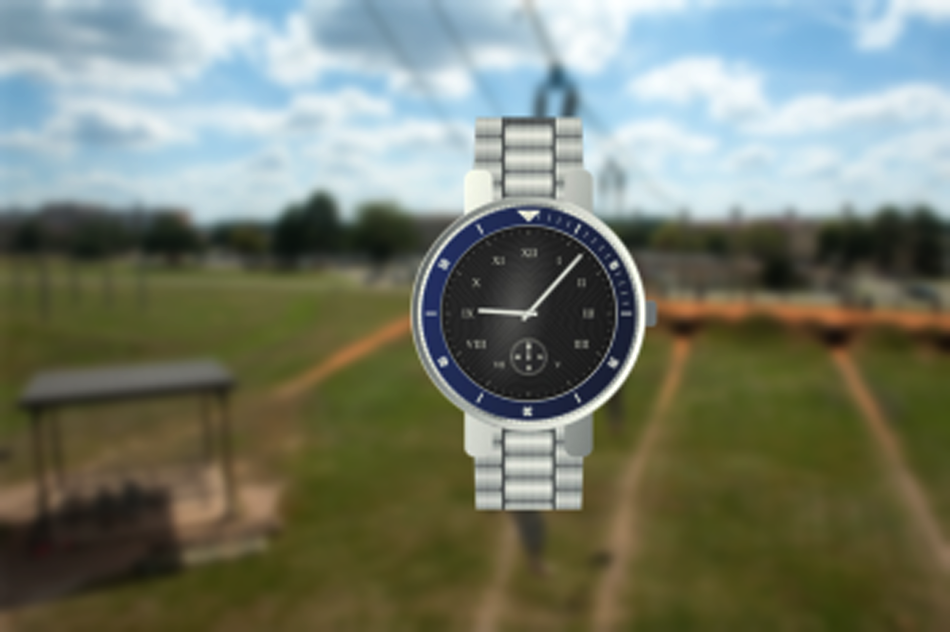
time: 9:07
